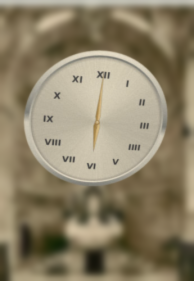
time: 6:00
